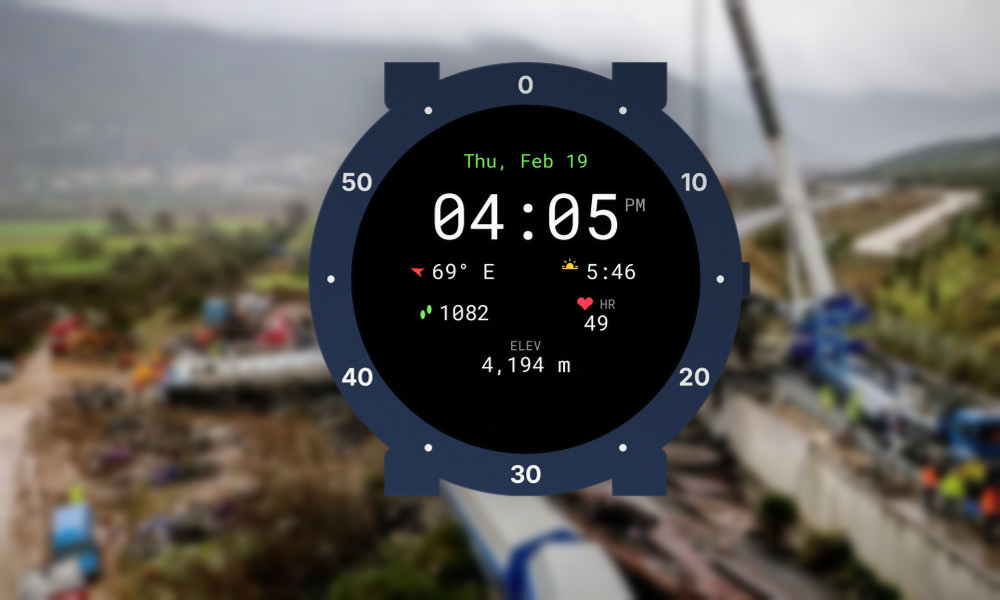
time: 4:05
